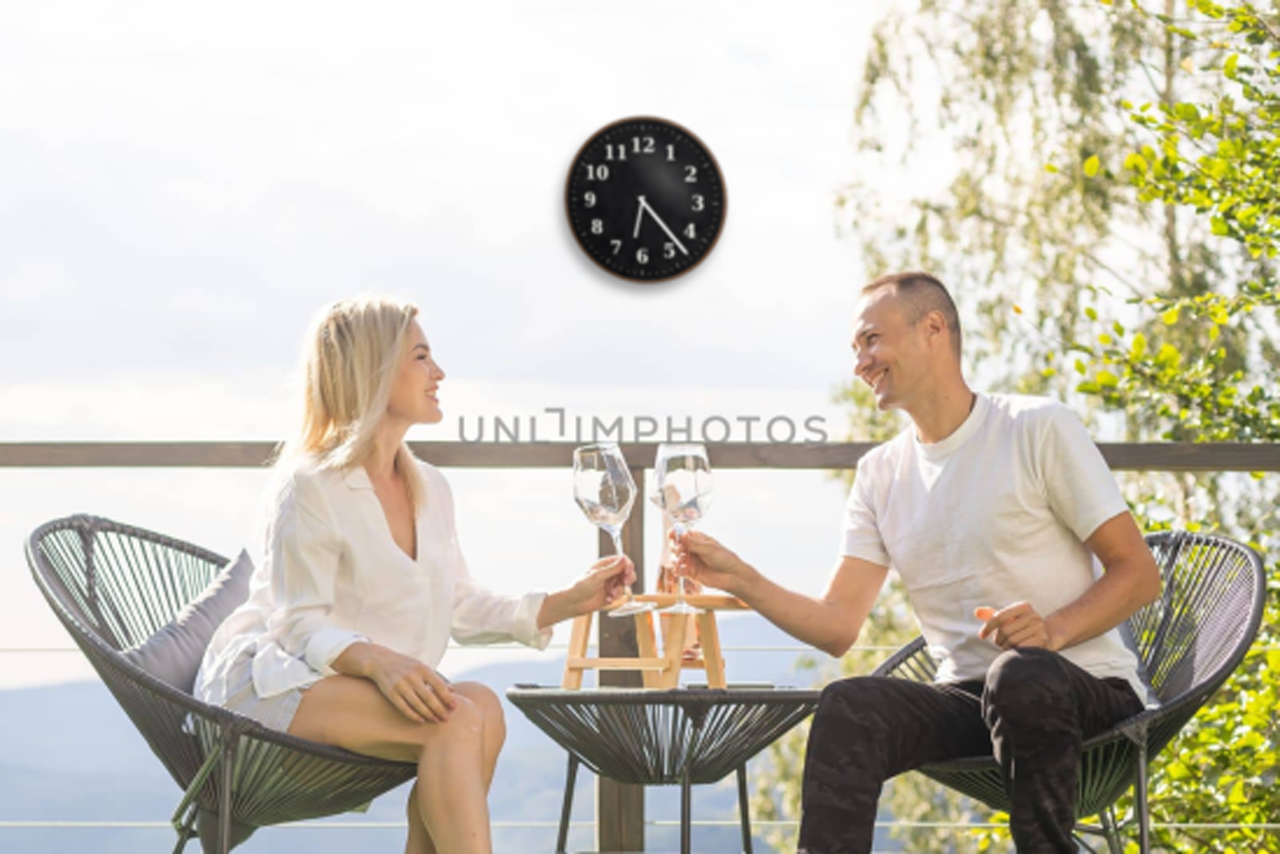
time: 6:23
